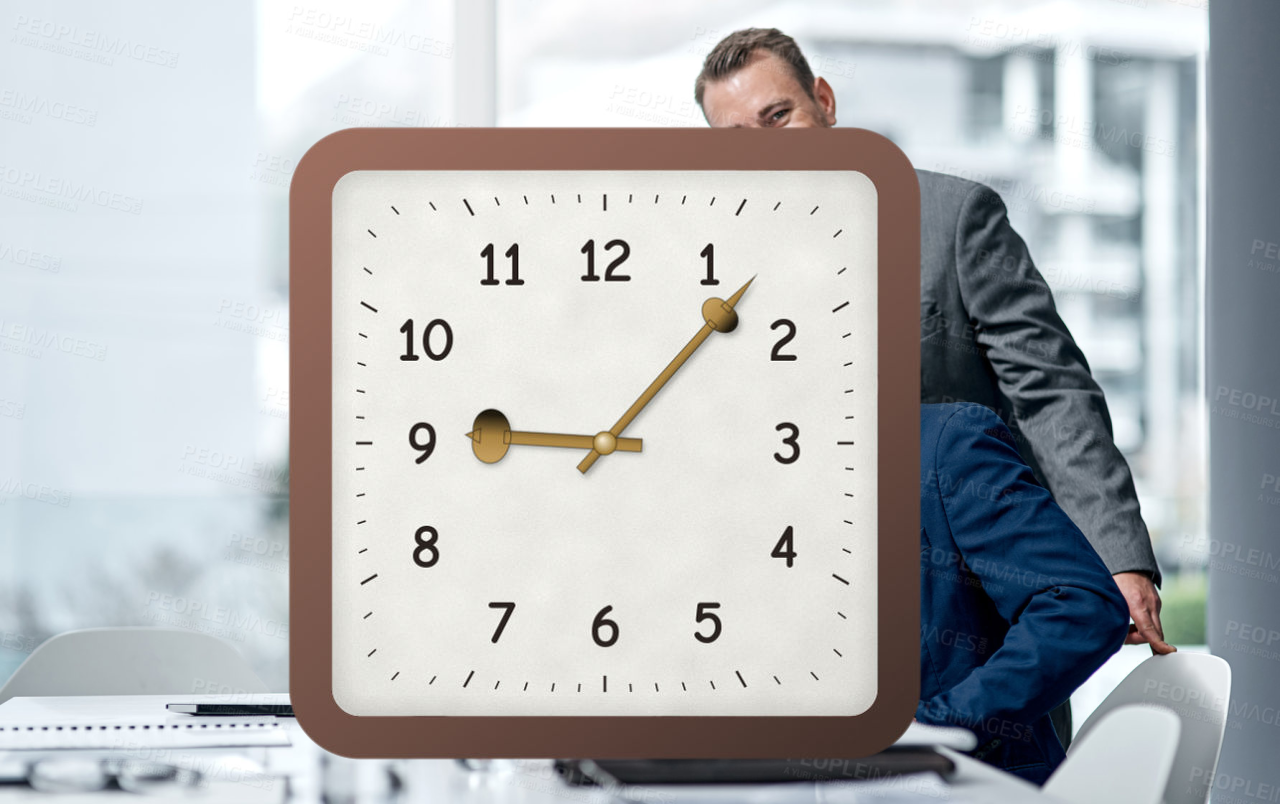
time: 9:07
